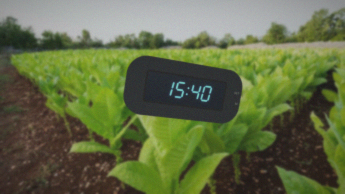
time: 15:40
